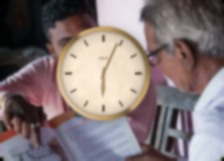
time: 6:04
